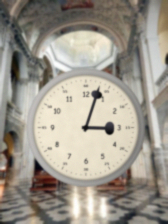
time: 3:03
